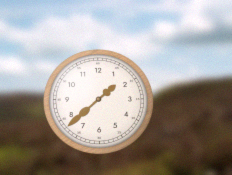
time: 1:38
